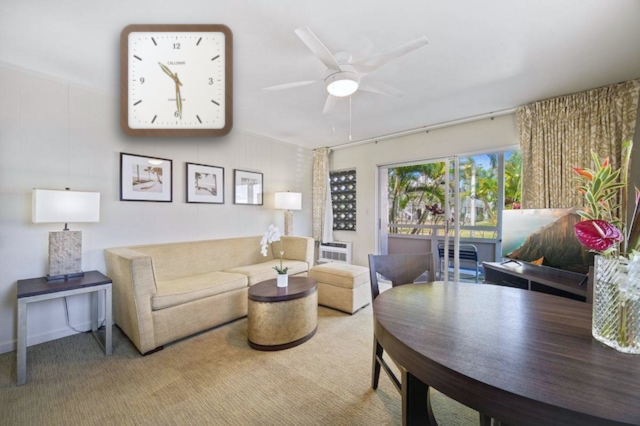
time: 10:29
